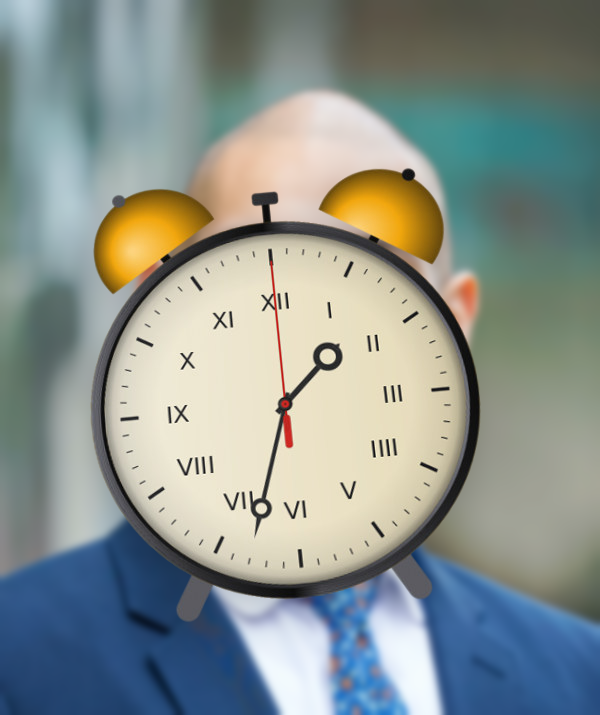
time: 1:33:00
